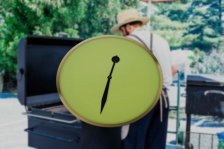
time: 12:32
